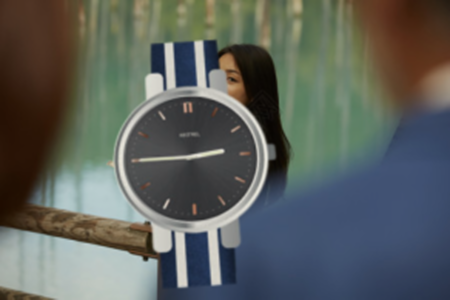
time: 2:45
